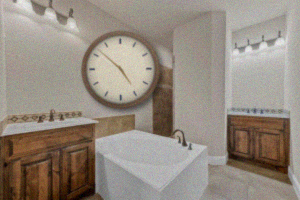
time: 4:52
